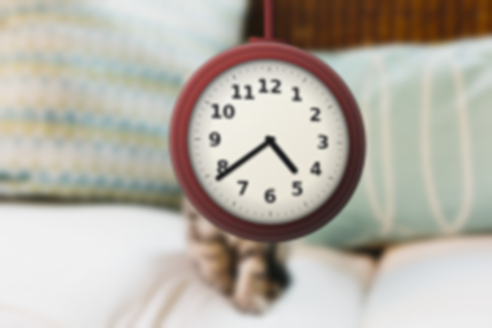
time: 4:39
